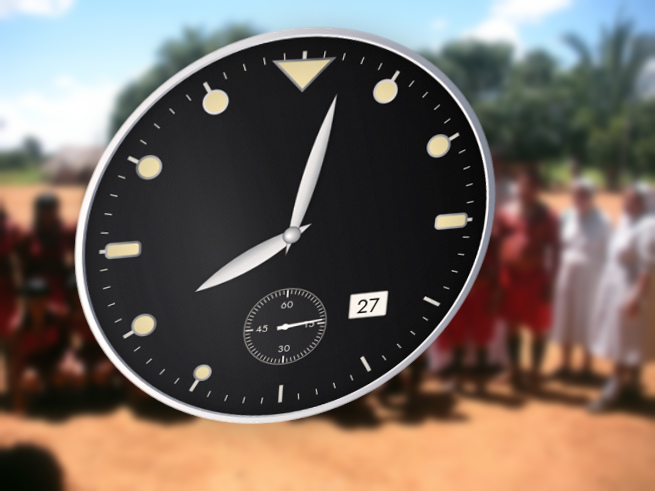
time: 8:02:14
